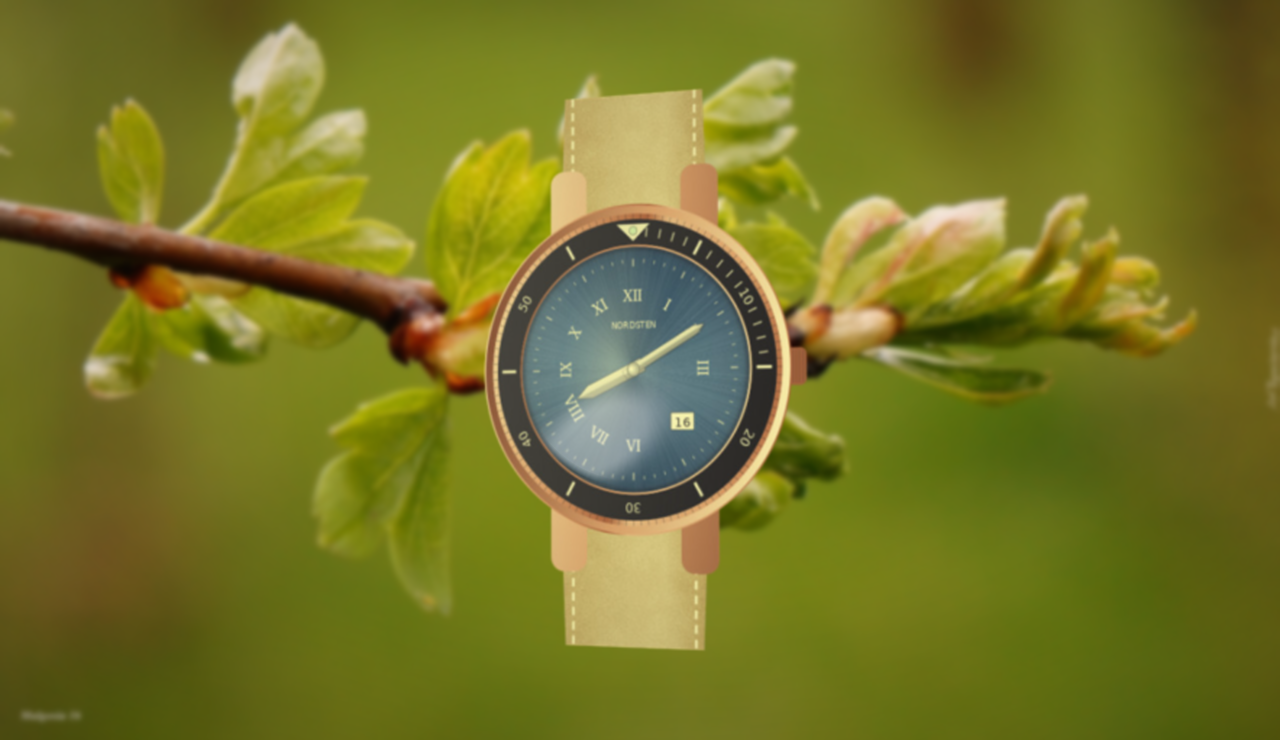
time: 8:10
